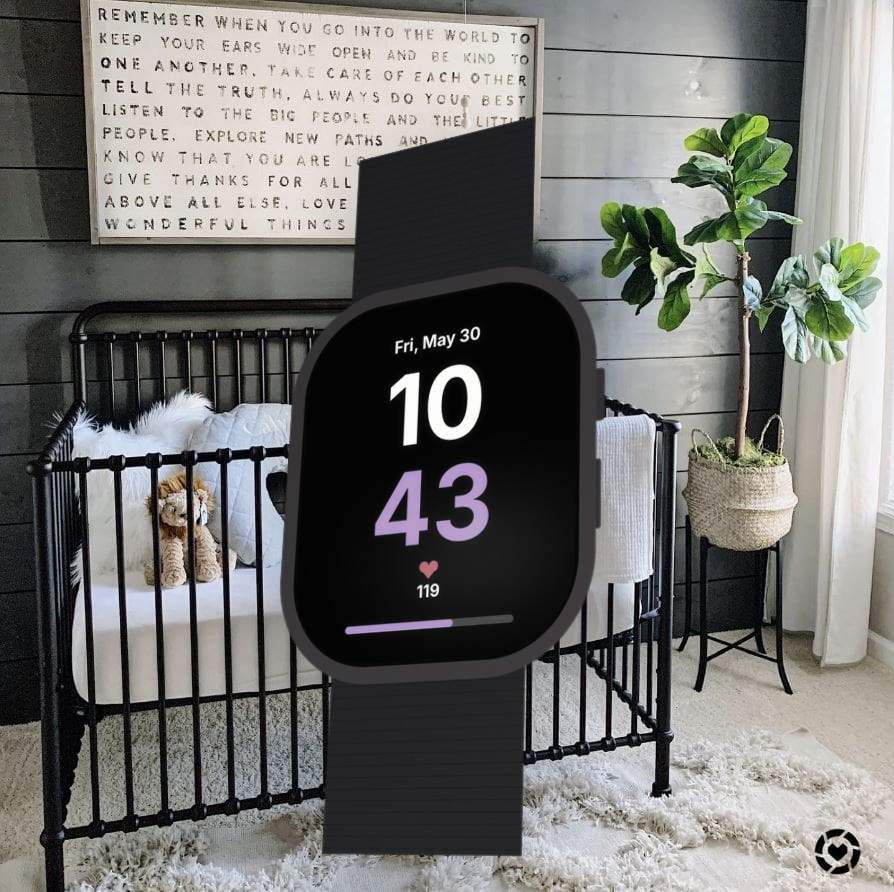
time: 10:43
